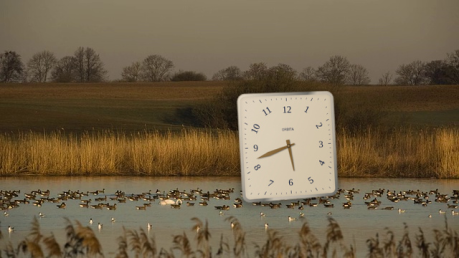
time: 5:42
